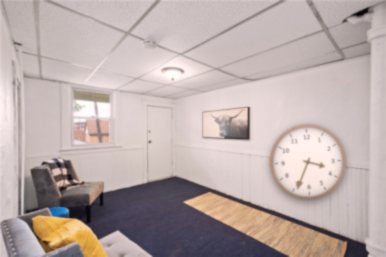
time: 3:34
